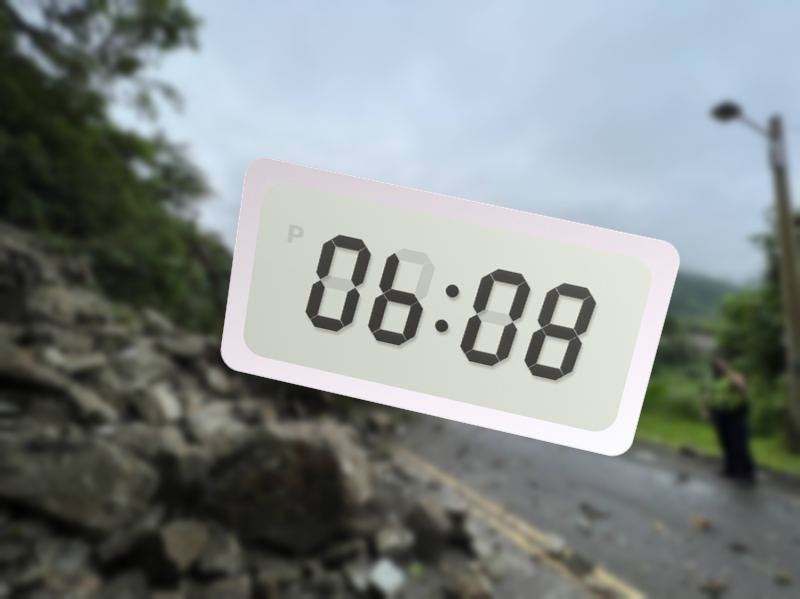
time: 6:08
